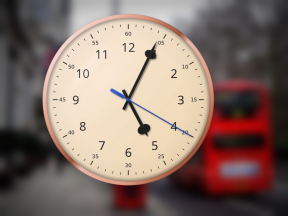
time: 5:04:20
